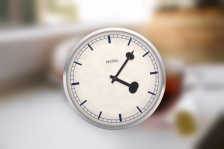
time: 4:07
